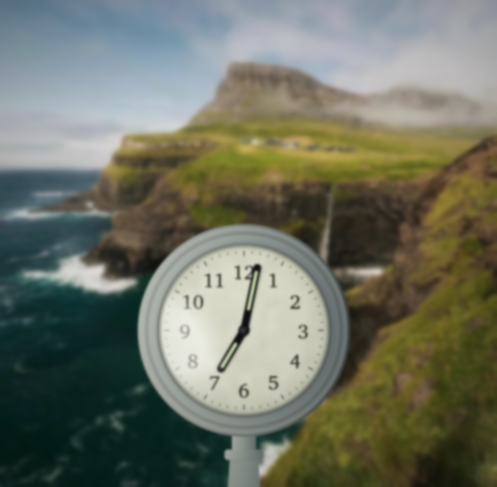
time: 7:02
